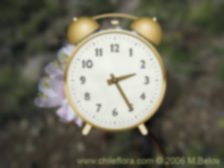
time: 2:25
